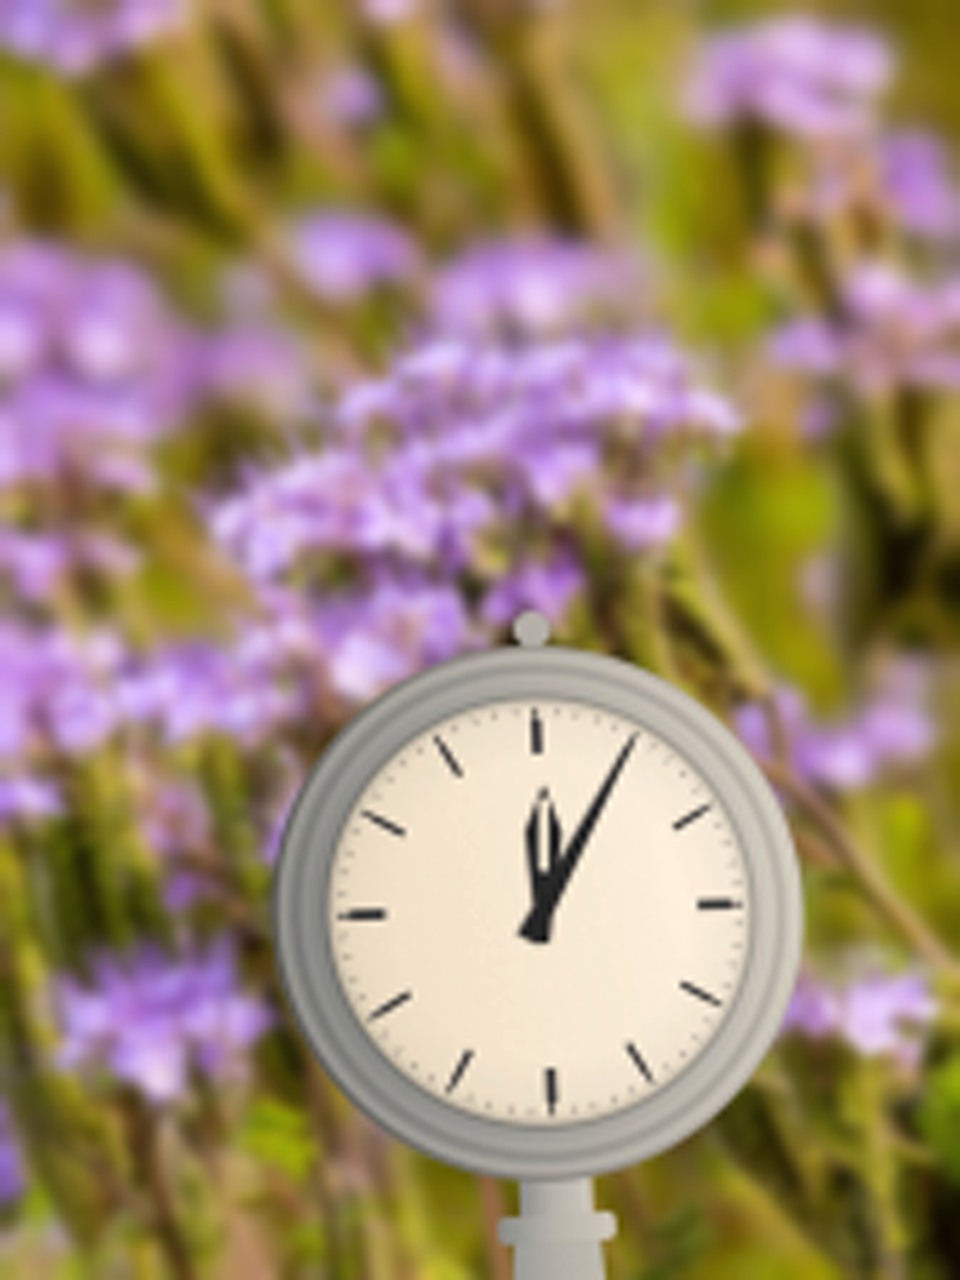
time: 12:05
